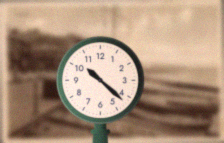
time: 10:22
